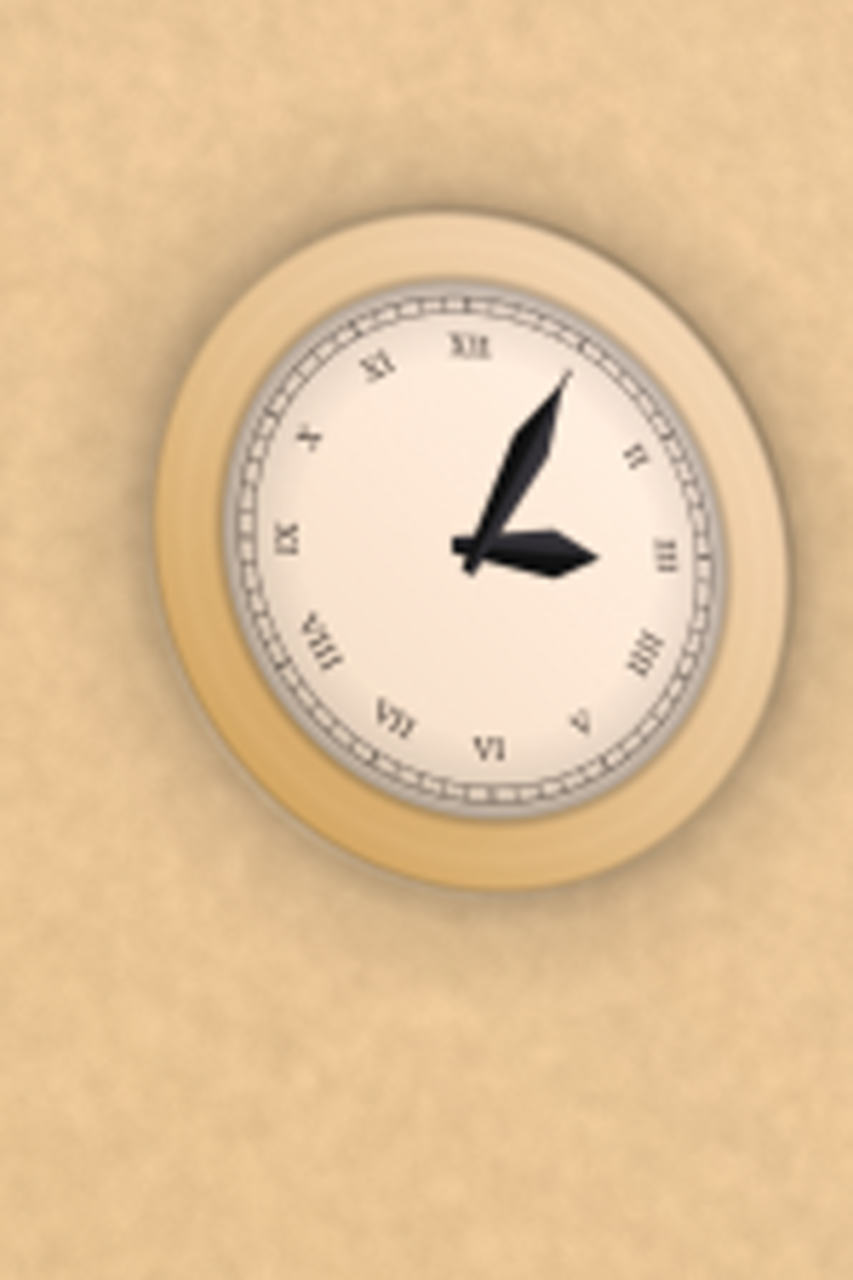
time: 3:05
